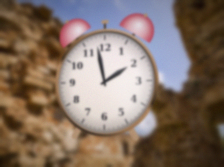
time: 1:58
